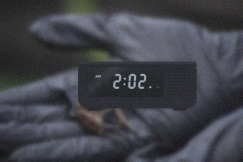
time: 2:02
